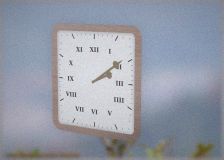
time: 2:09
